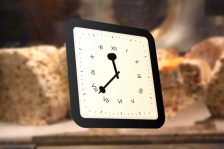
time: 11:38
